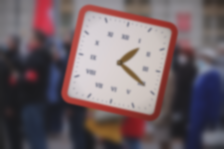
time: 1:20
